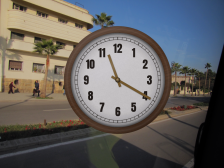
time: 11:20
